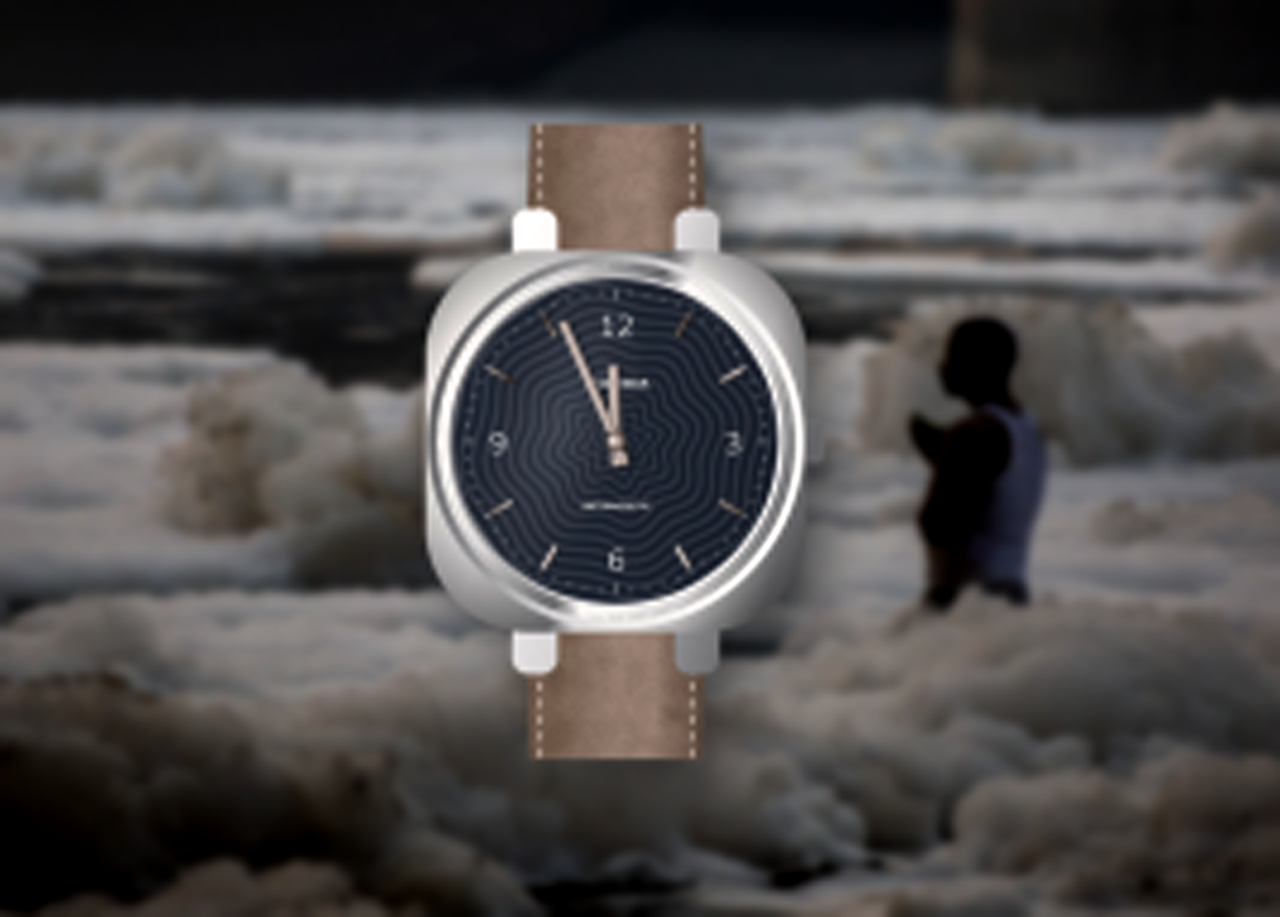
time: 11:56
